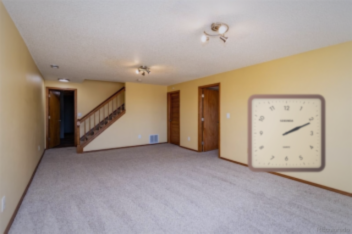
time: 2:11
